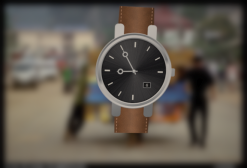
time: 8:55
